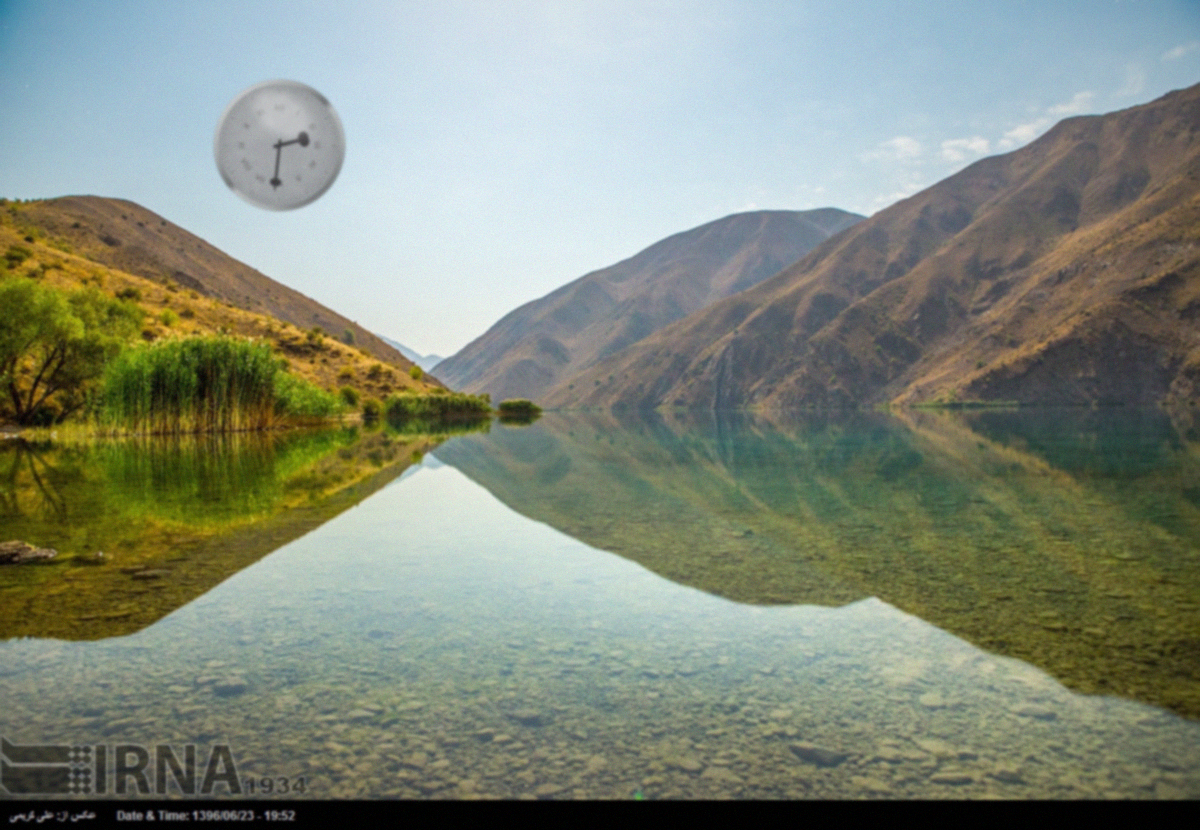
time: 2:31
